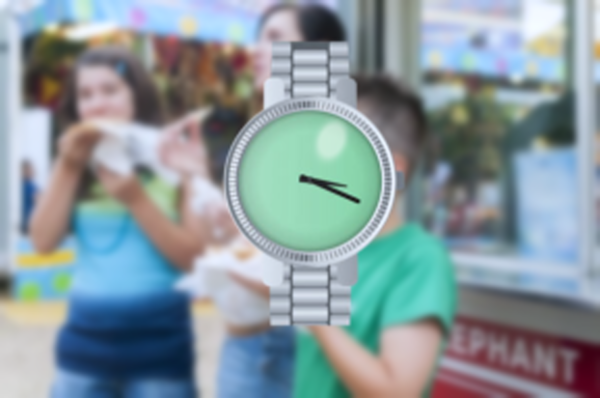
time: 3:19
